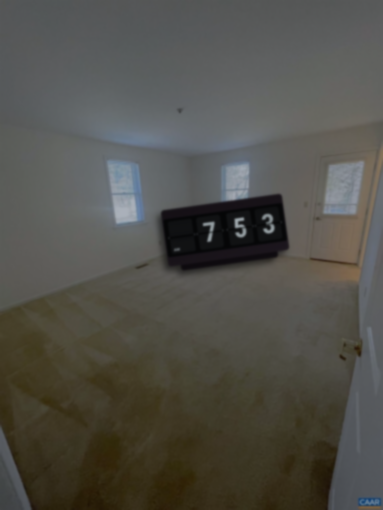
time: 7:53
